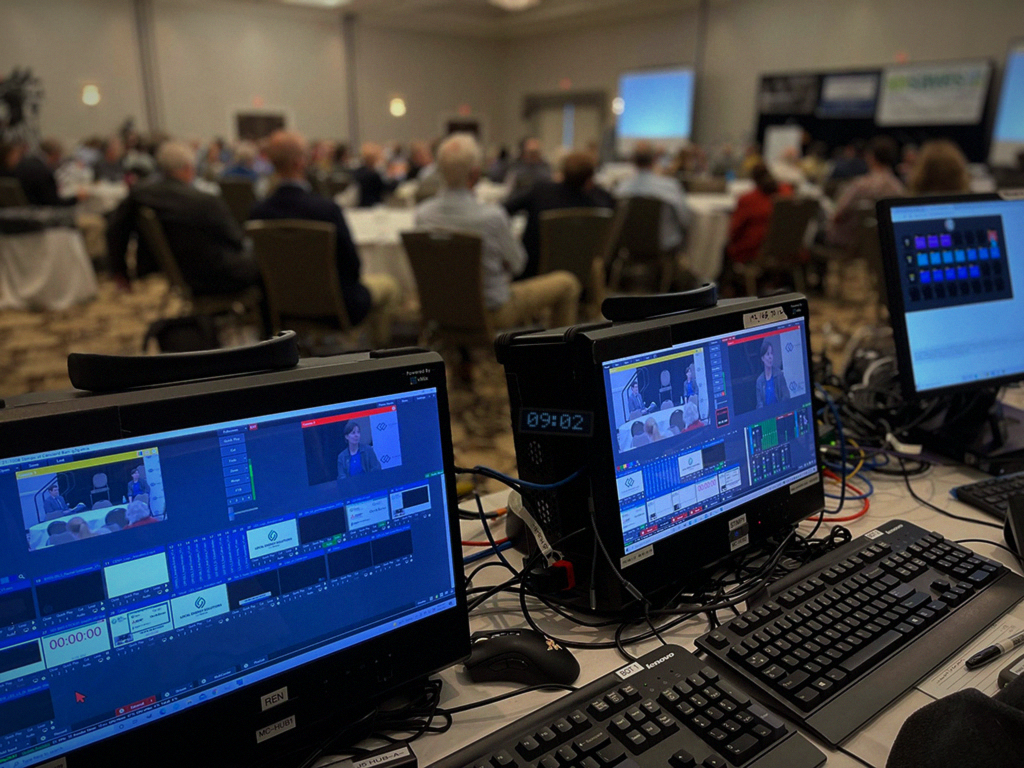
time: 9:02
